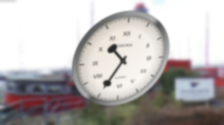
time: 10:35
